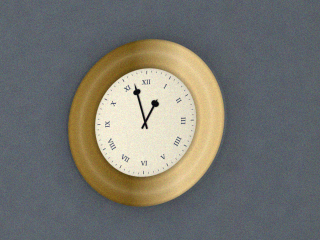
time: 12:57
